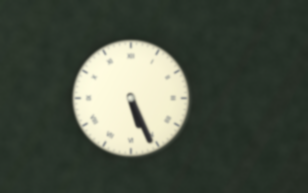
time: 5:26
